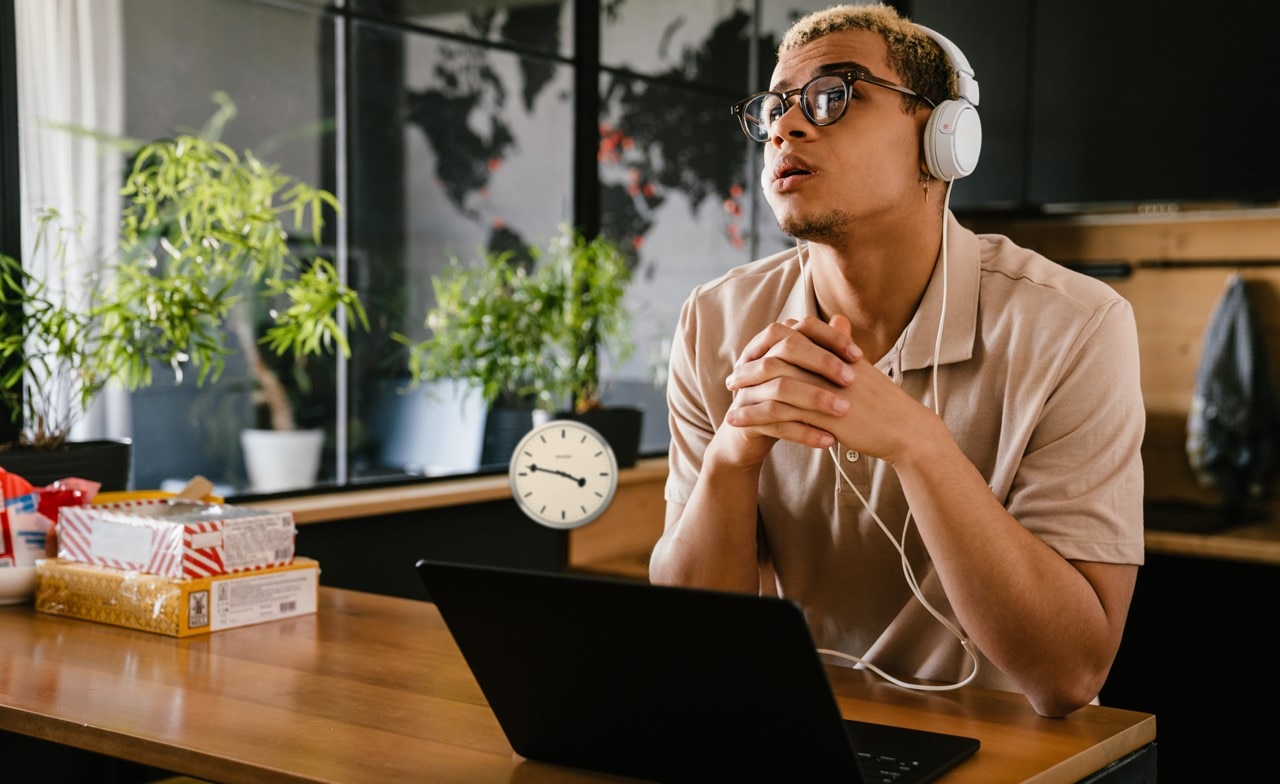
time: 3:47
